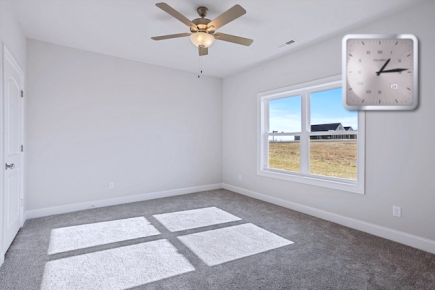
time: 1:14
